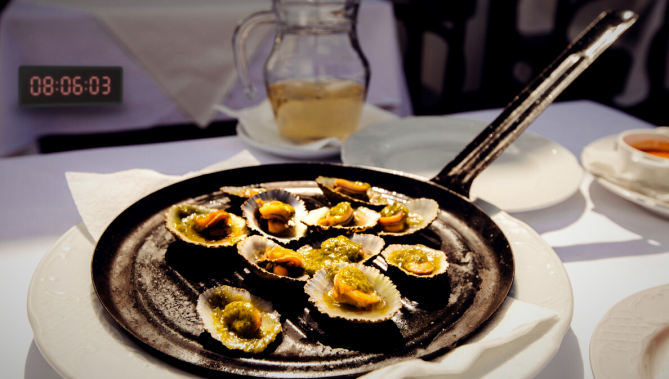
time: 8:06:03
